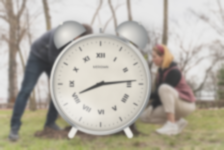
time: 8:14
